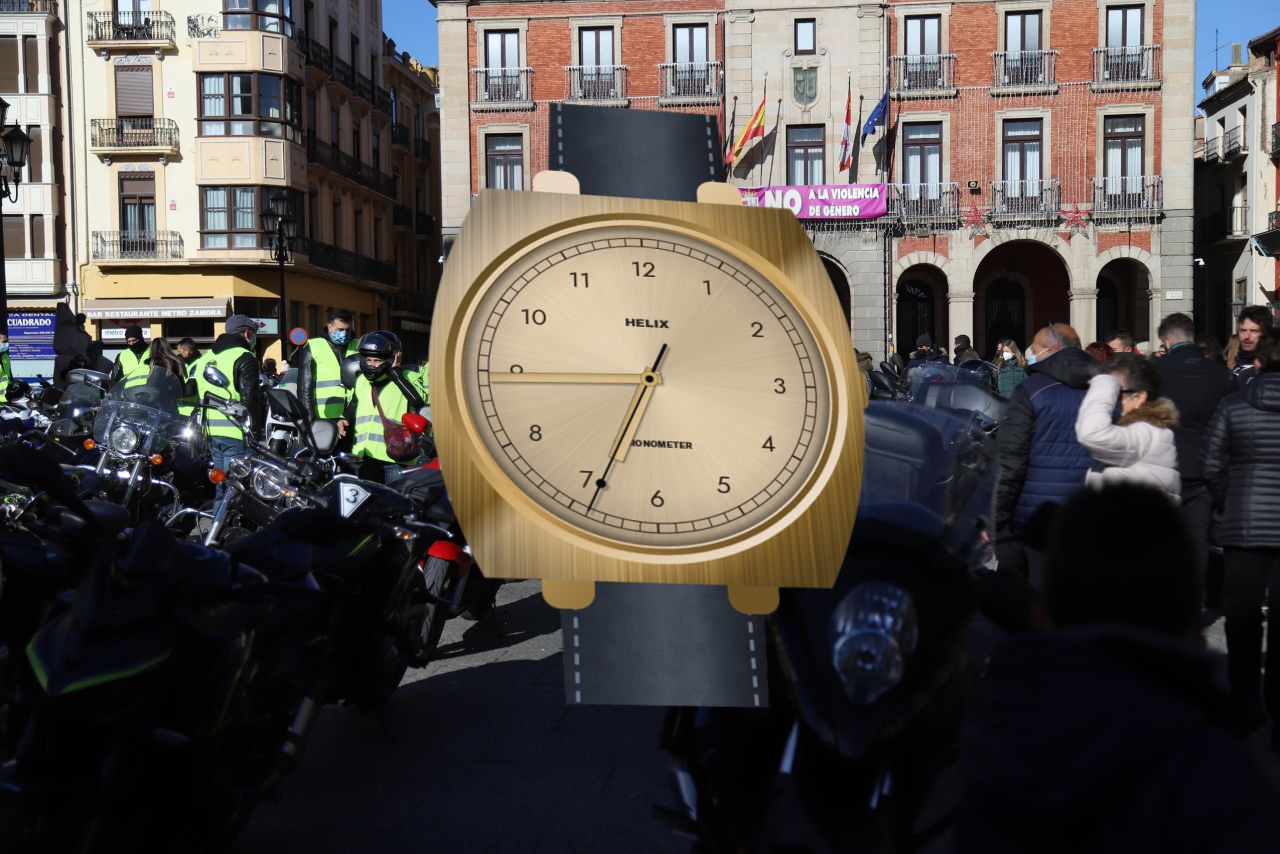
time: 6:44:34
